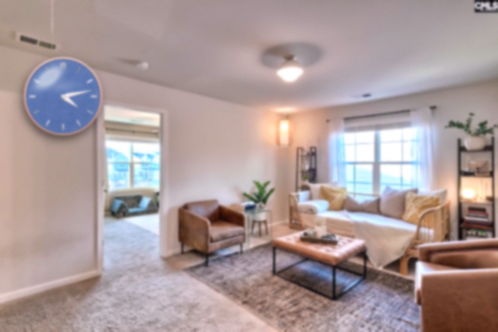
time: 4:13
